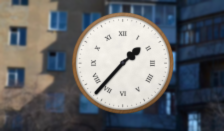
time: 1:37
